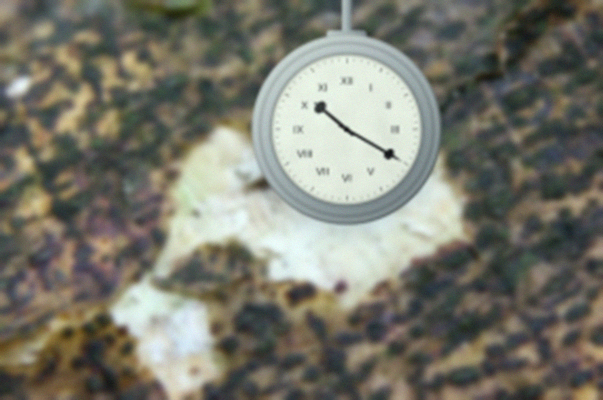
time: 10:20
